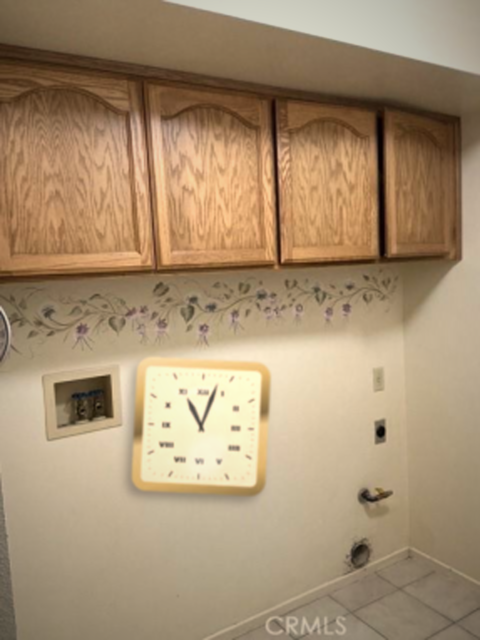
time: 11:03
